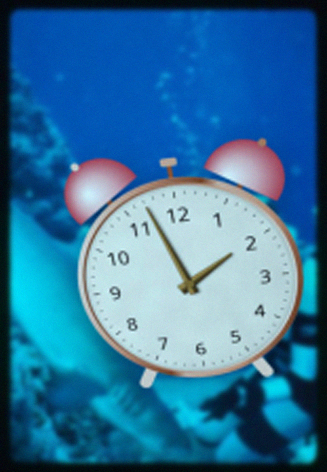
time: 1:57
